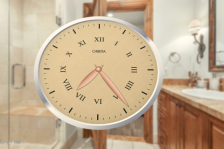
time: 7:24
